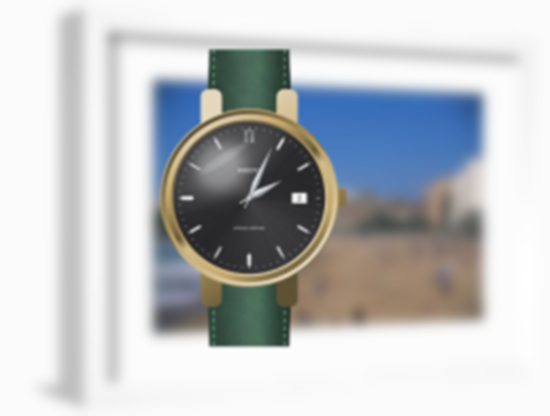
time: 2:04
